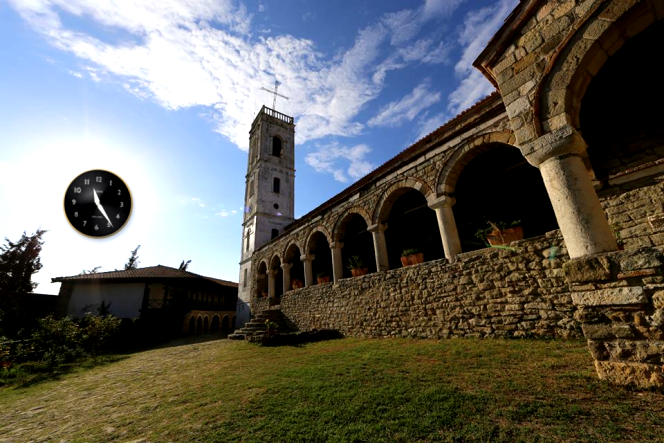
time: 11:24
